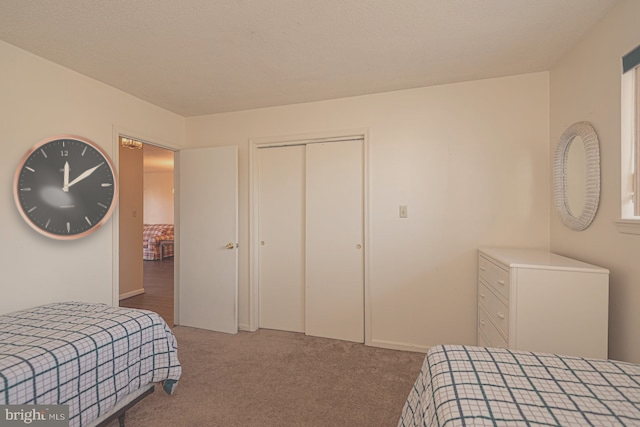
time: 12:10
